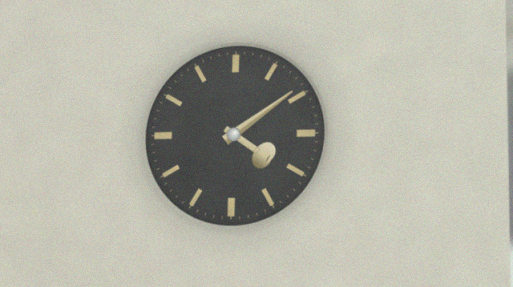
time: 4:09
